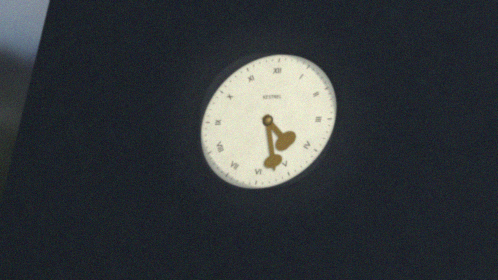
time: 4:27
